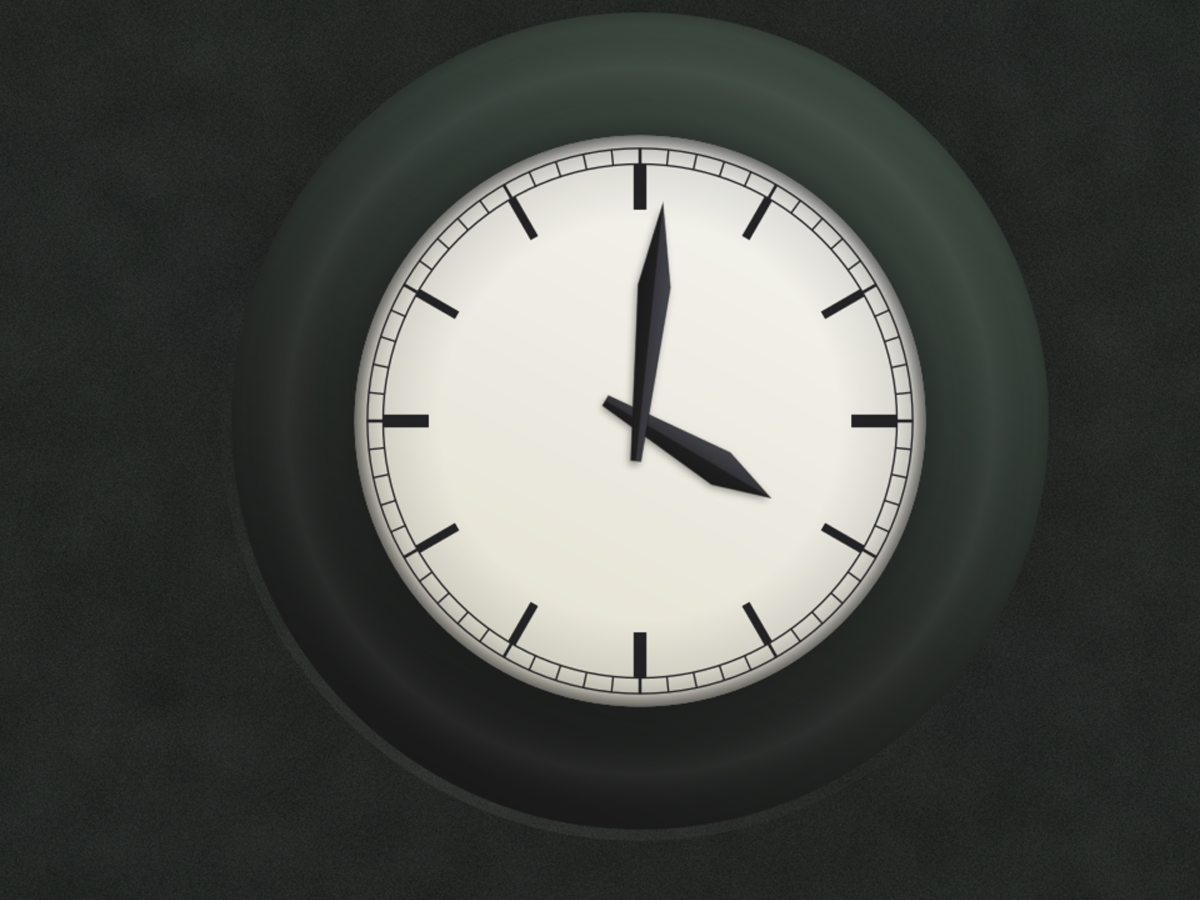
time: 4:01
